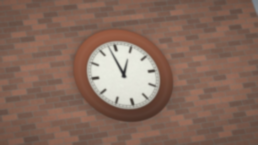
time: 12:58
